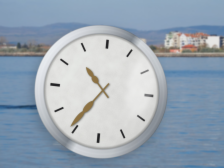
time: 10:36
